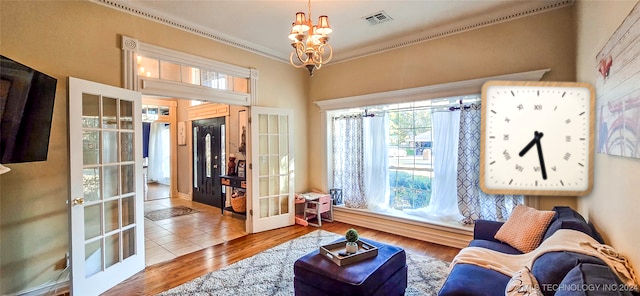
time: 7:28
